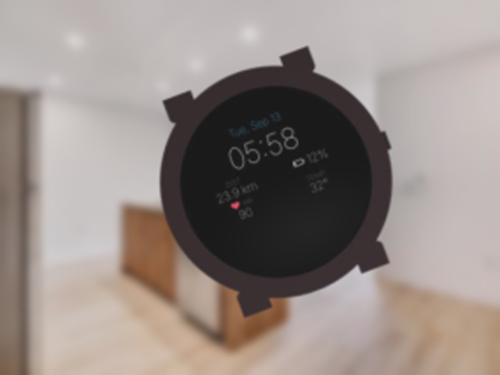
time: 5:58
